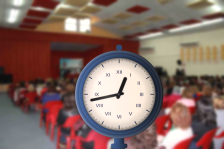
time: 12:43
